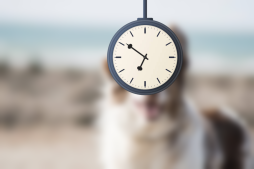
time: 6:51
